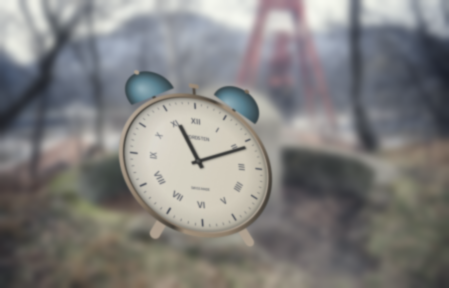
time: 11:11
